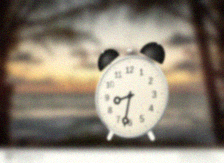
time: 8:32
